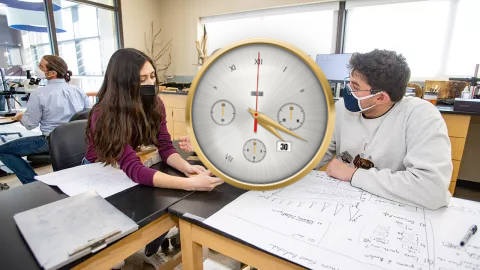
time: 4:19
